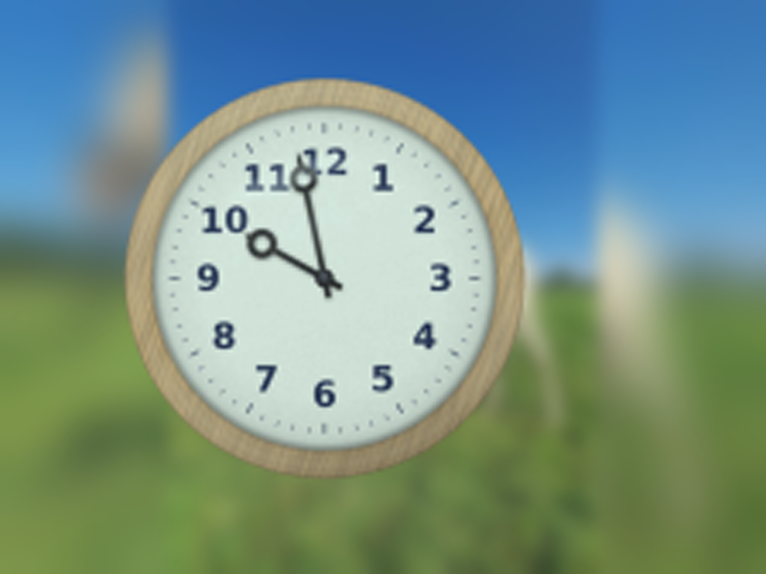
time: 9:58
